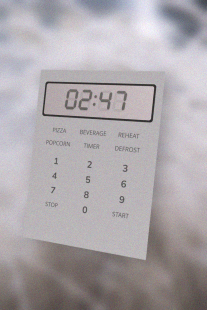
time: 2:47
